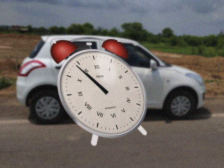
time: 10:54
